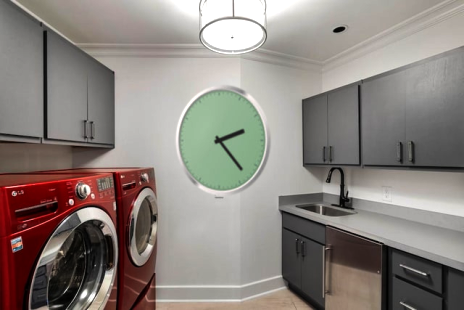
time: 2:23
